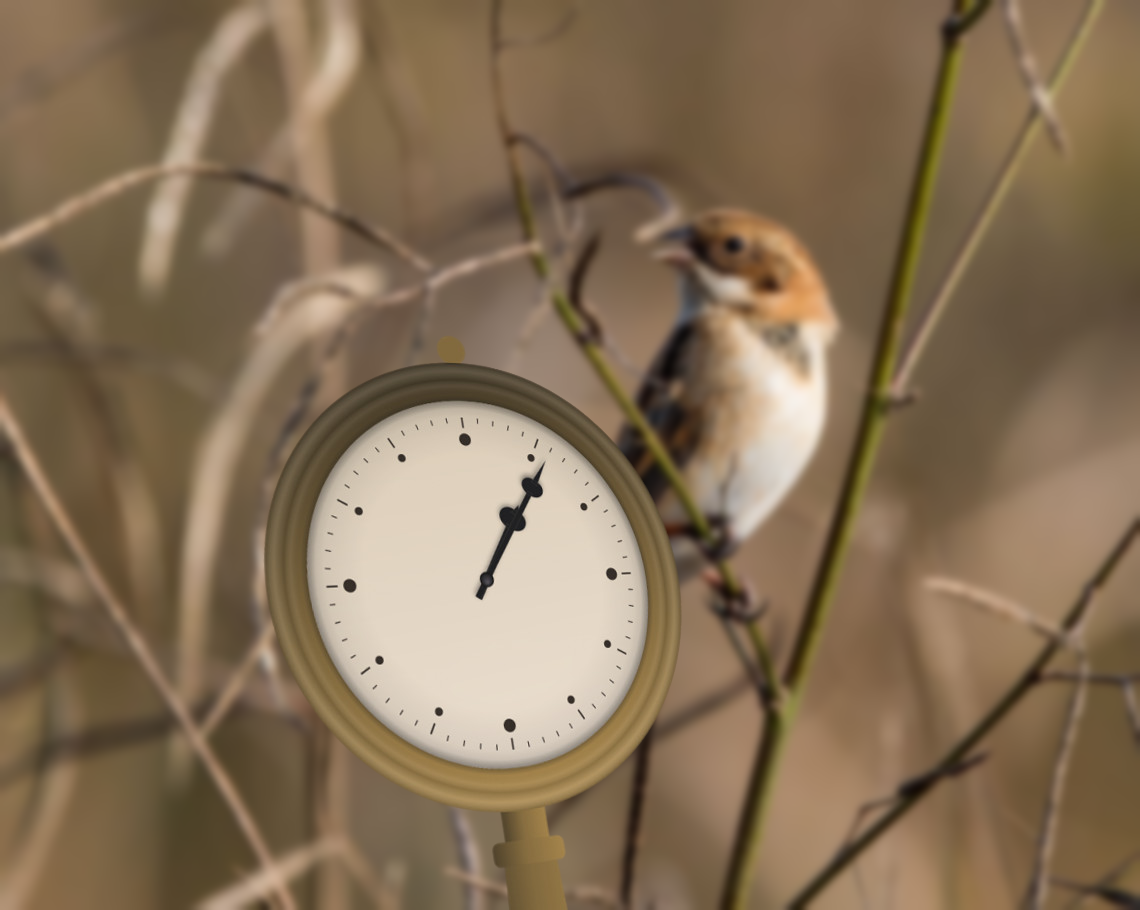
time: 1:06
